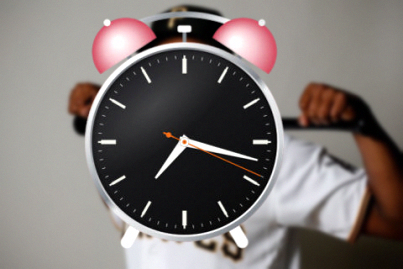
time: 7:17:19
